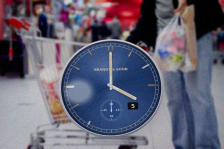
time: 4:00
